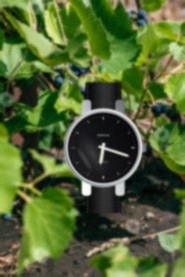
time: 6:18
